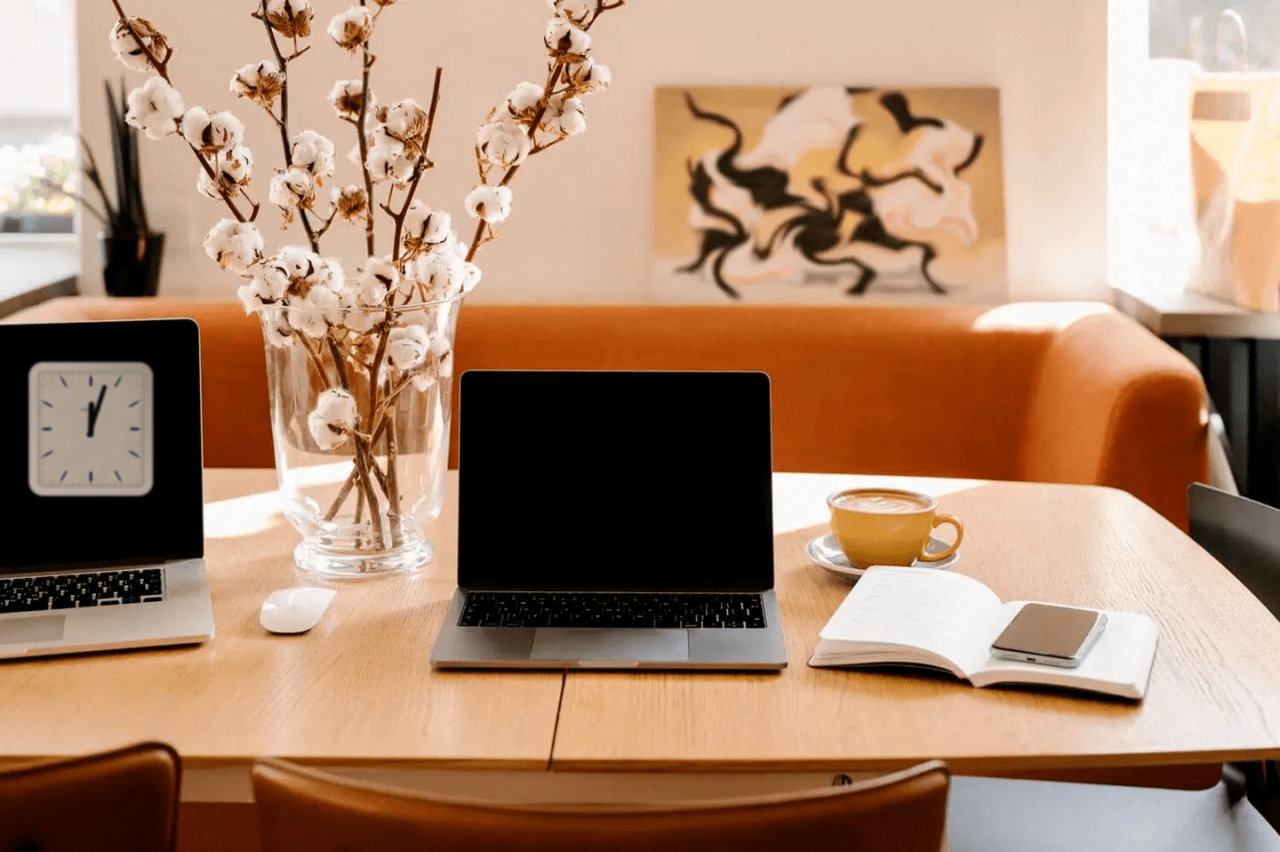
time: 12:03
